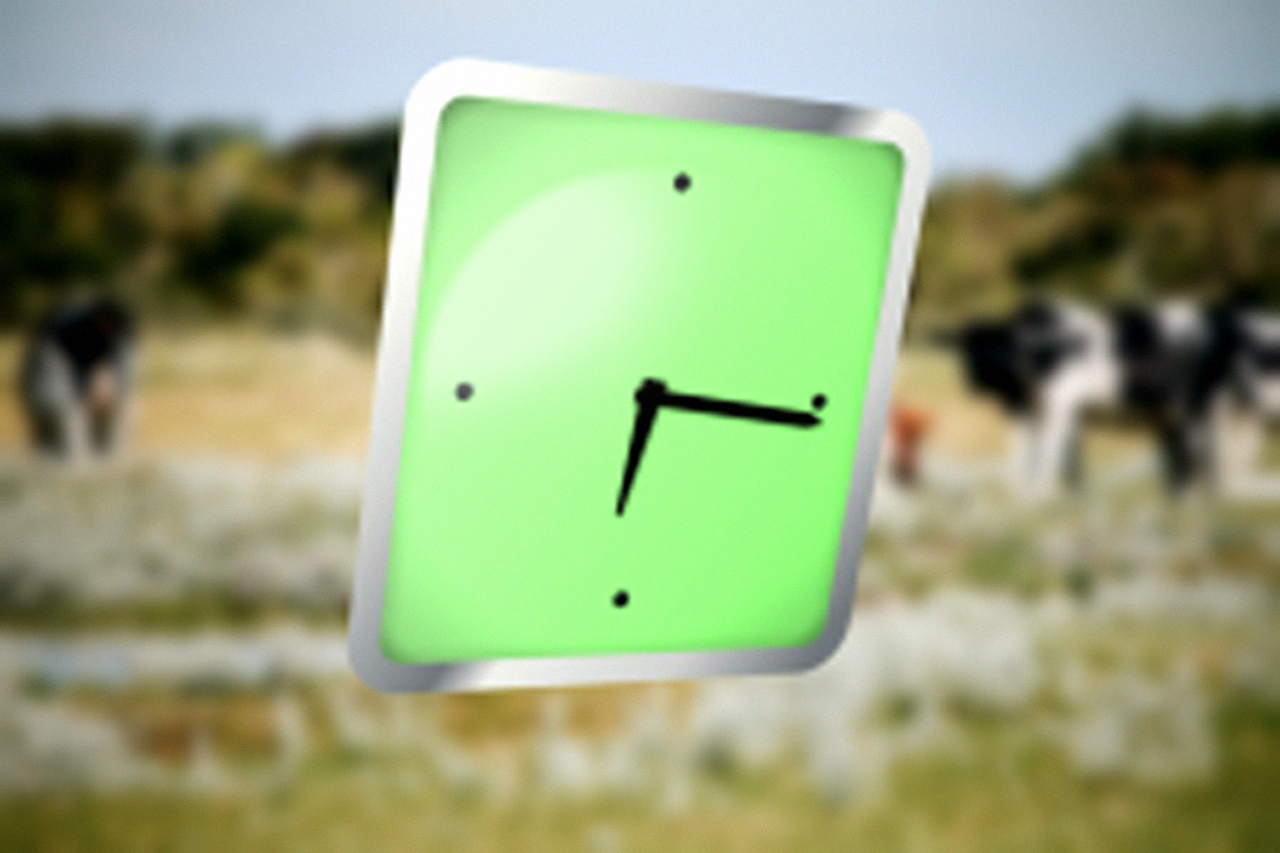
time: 6:16
